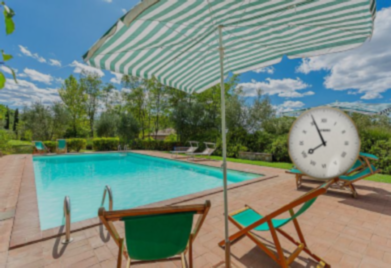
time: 7:56
